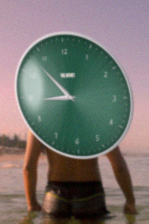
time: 8:53
